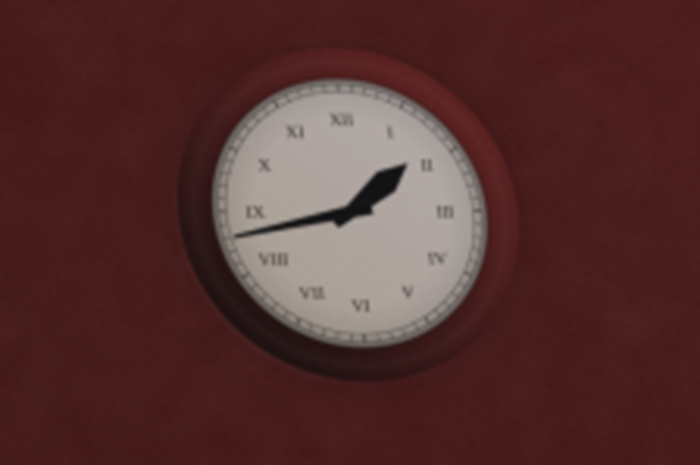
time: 1:43
